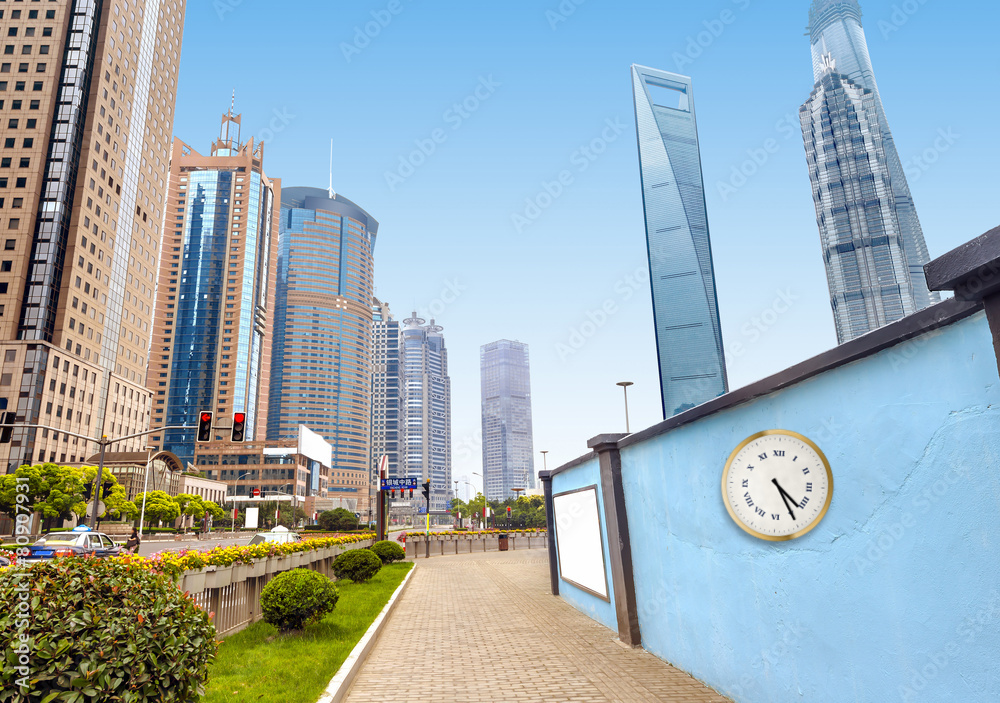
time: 4:25
